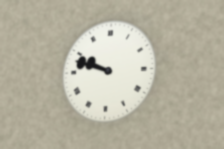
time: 9:48
